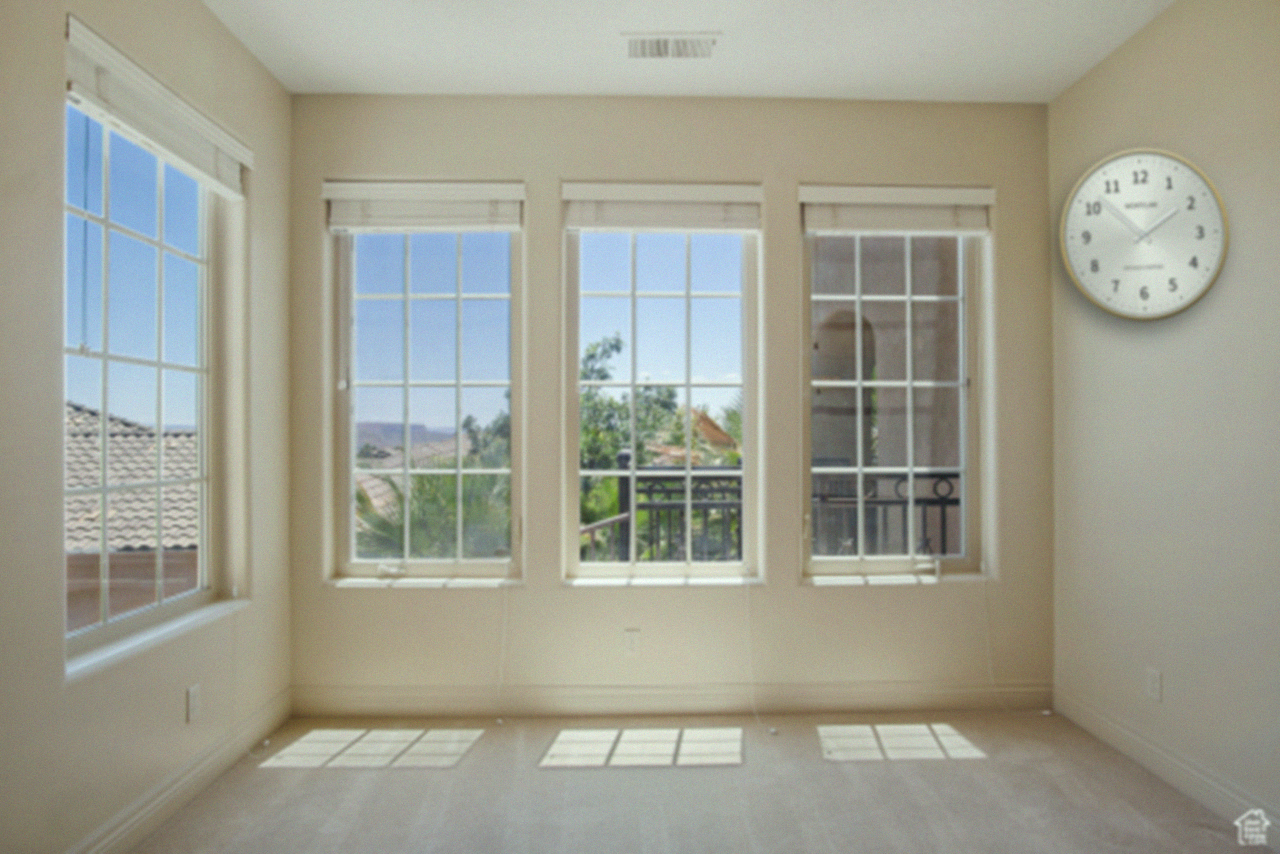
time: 1:52
